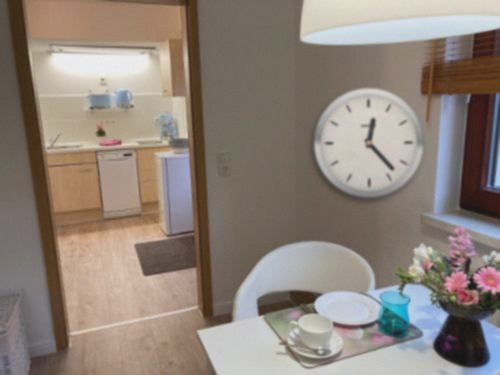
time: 12:23
